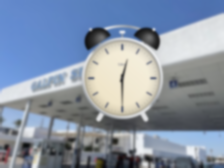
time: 12:30
